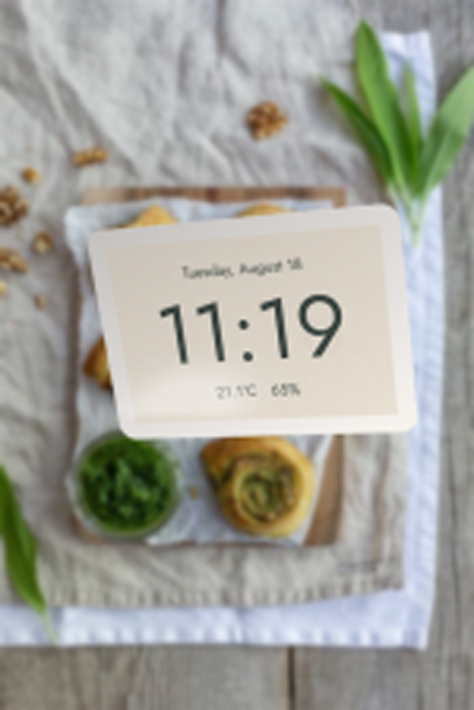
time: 11:19
